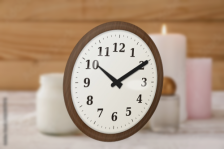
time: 10:10
